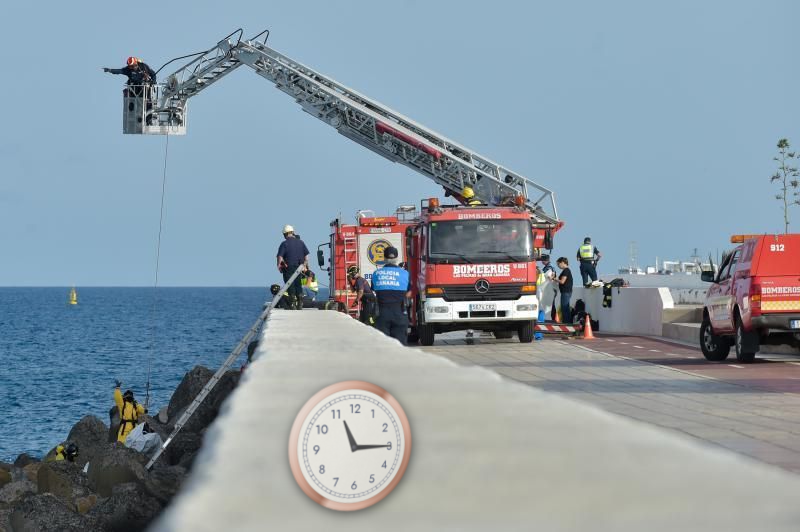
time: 11:15
